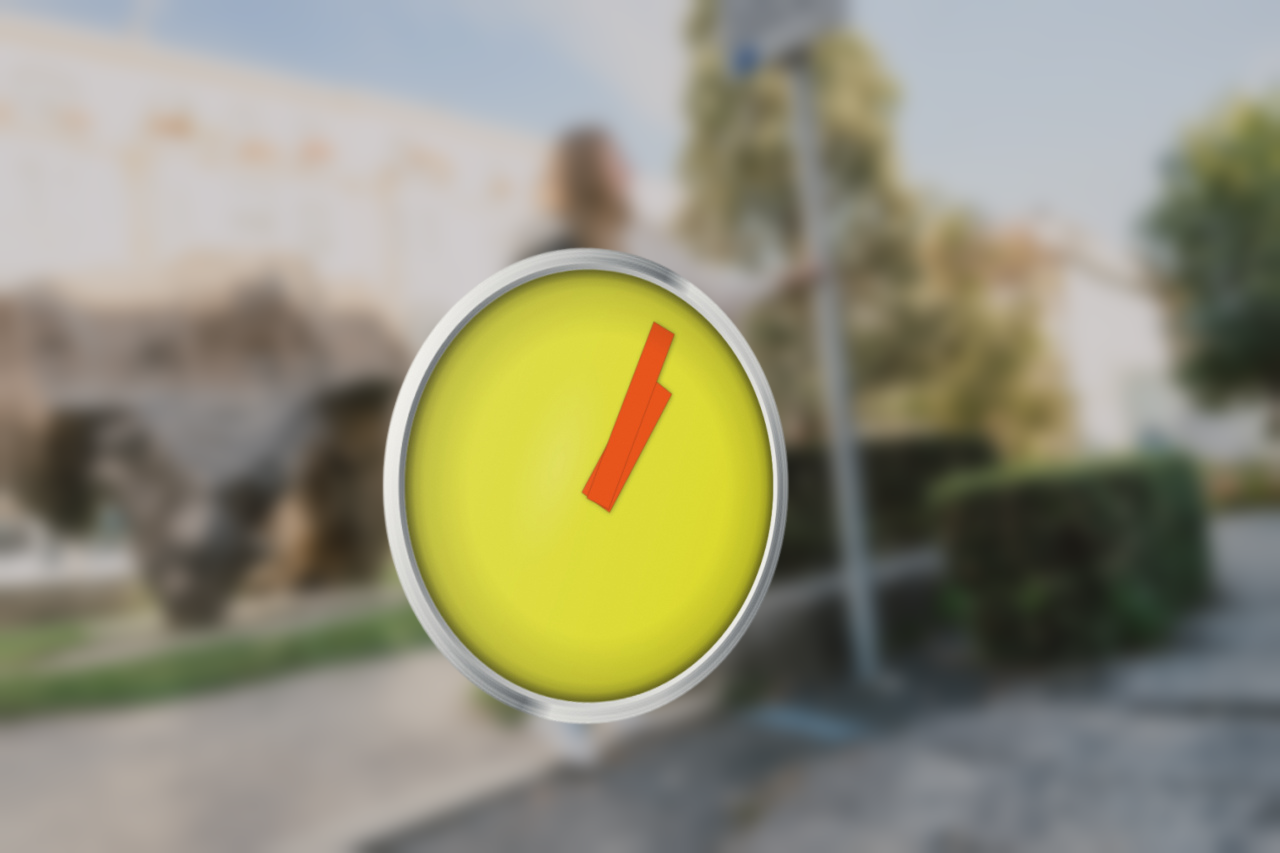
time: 1:04
